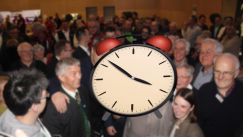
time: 3:52
